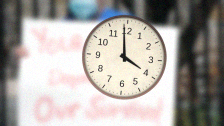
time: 3:59
